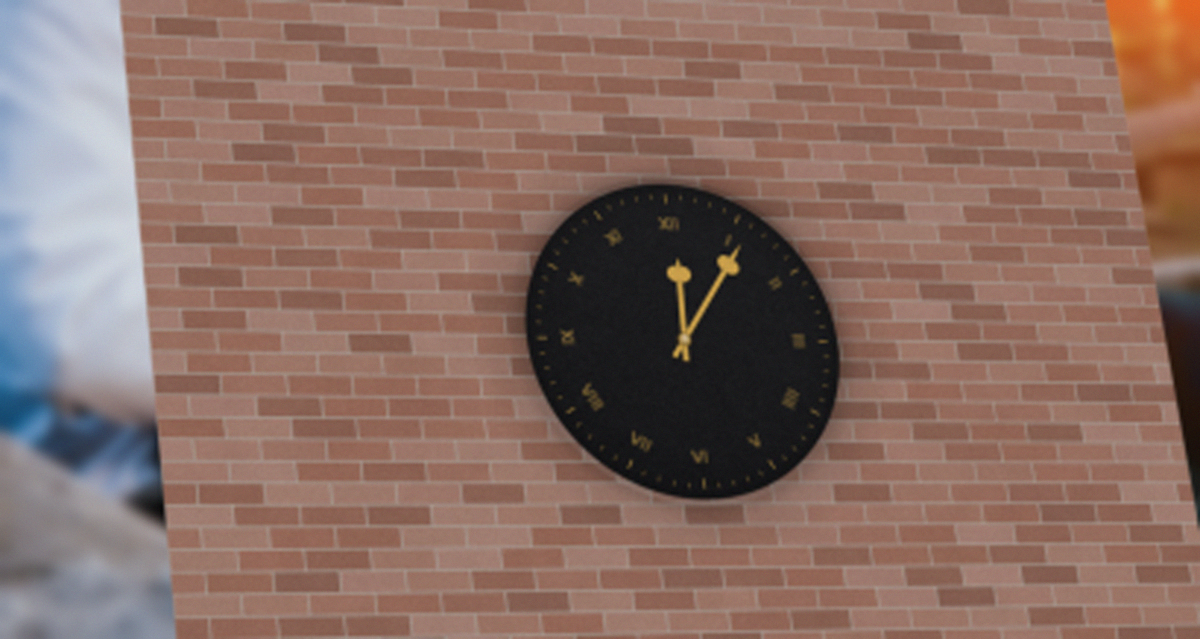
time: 12:06
